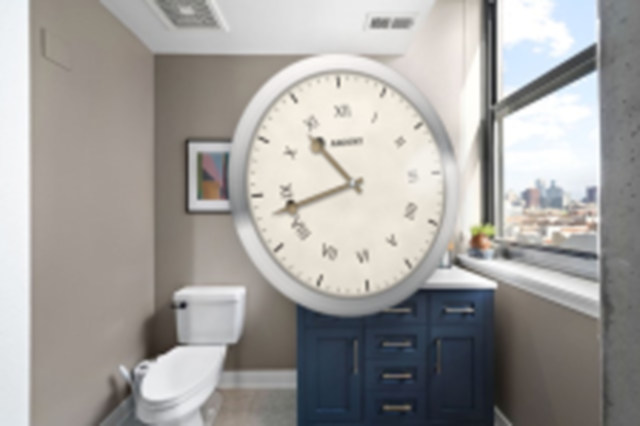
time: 10:43
